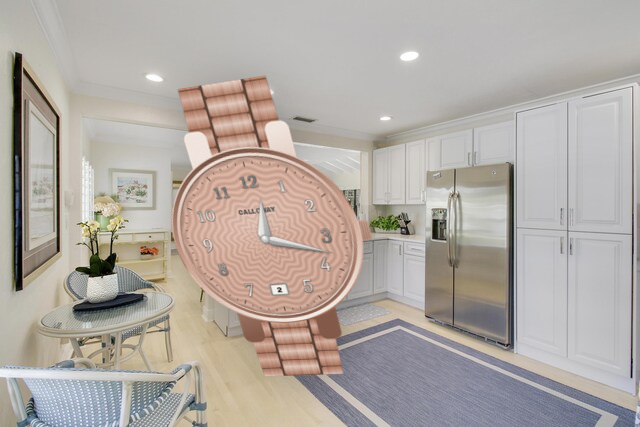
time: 12:18
